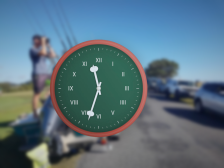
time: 11:33
